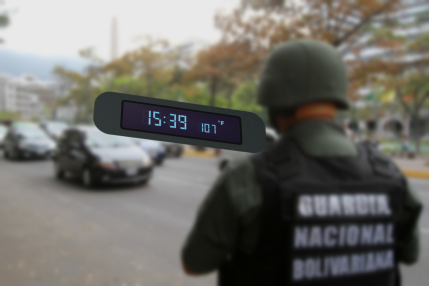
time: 15:39
